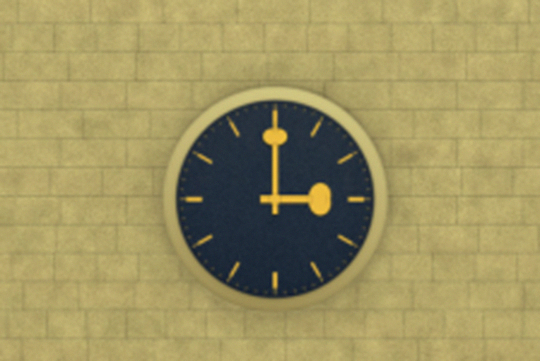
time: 3:00
